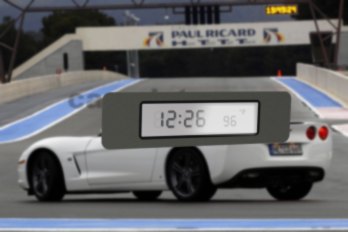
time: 12:26
